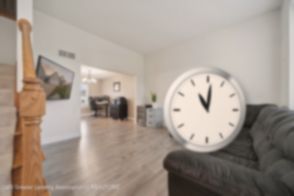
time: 11:01
